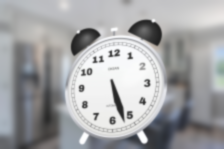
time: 5:27
